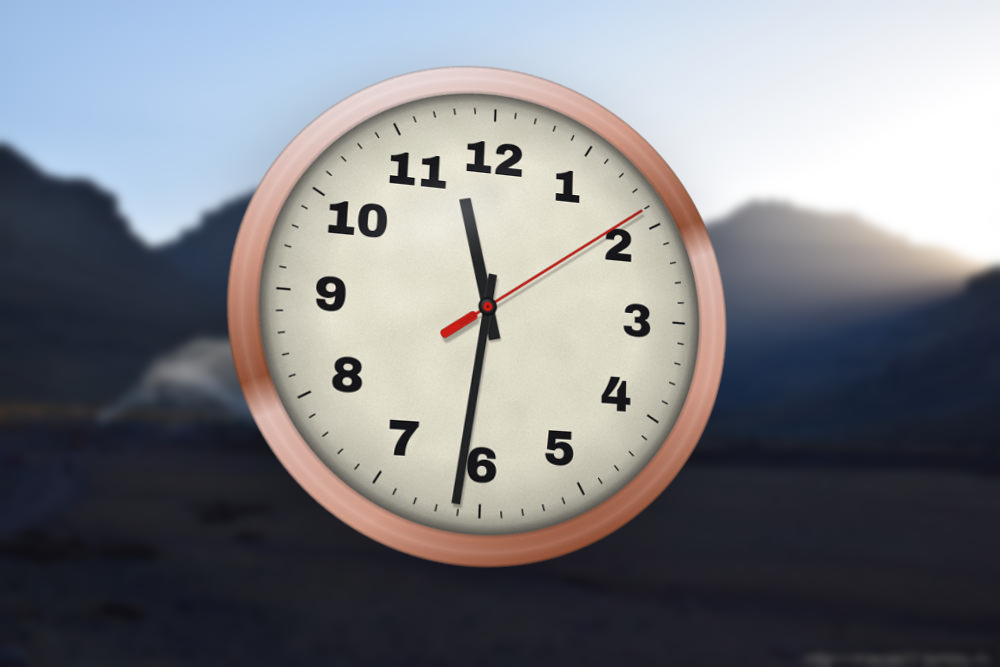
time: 11:31:09
